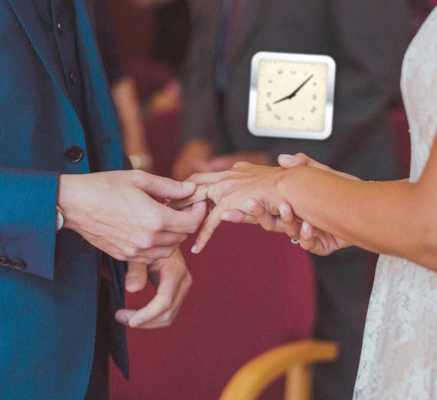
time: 8:07
